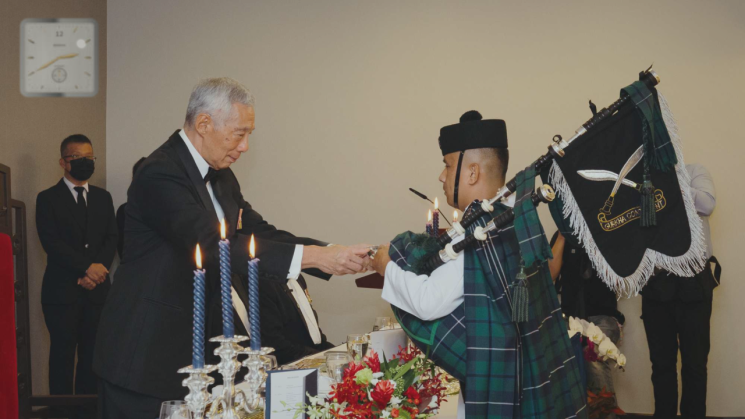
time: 2:40
